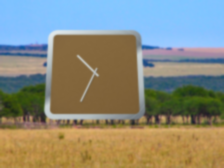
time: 10:34
